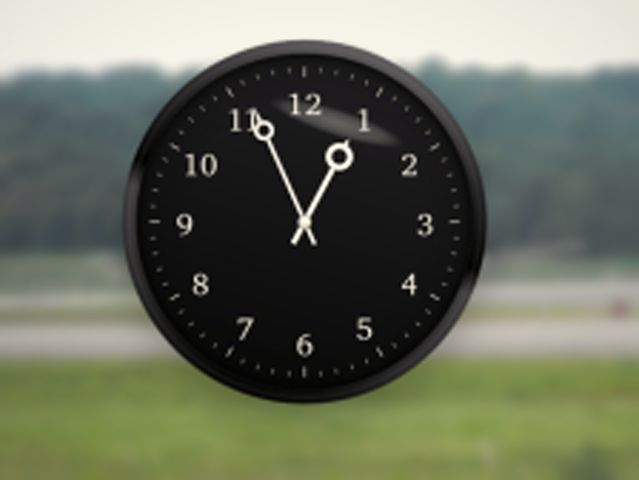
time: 12:56
